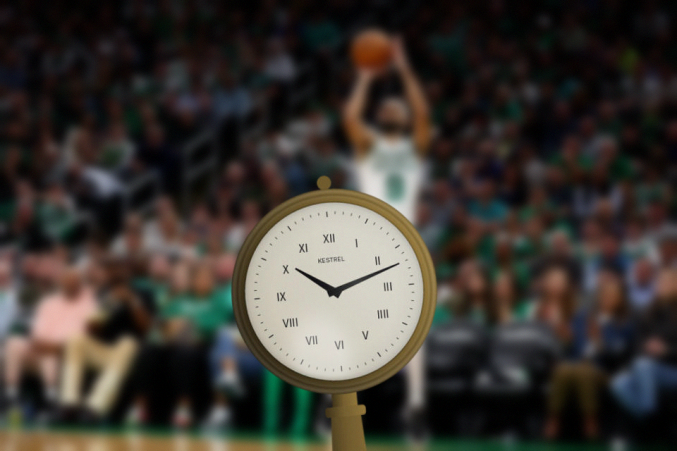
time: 10:12
